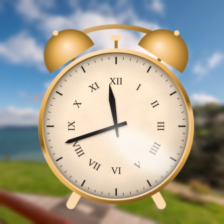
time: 11:42
